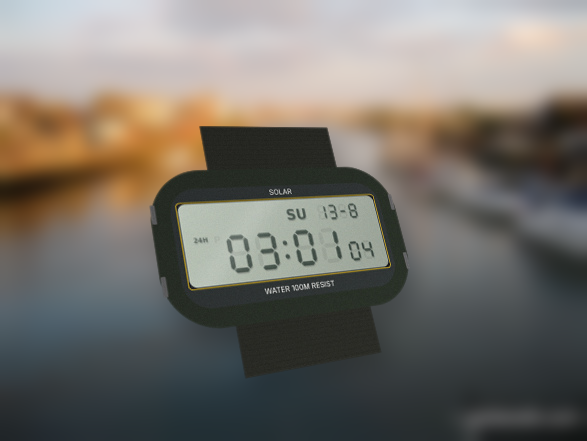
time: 3:01:04
